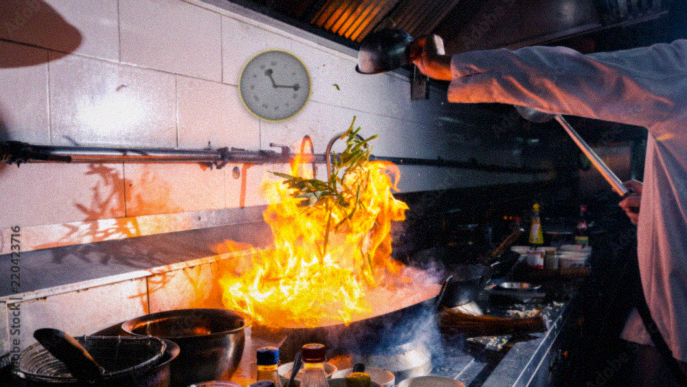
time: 11:16
